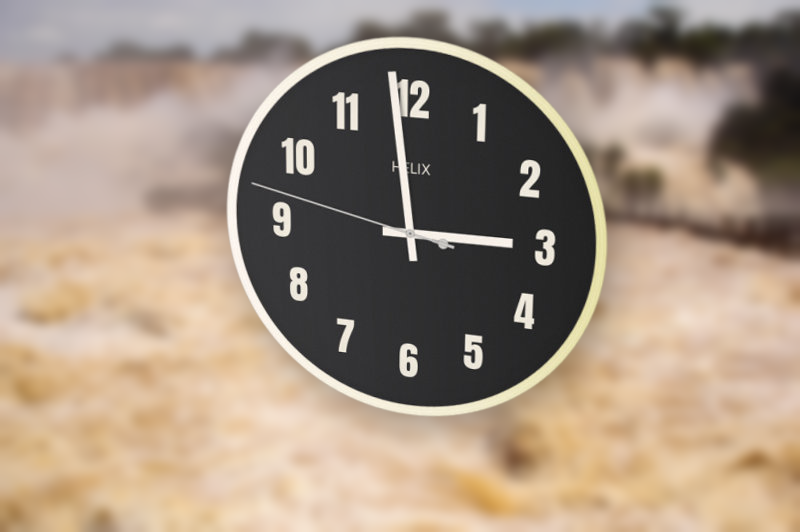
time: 2:58:47
